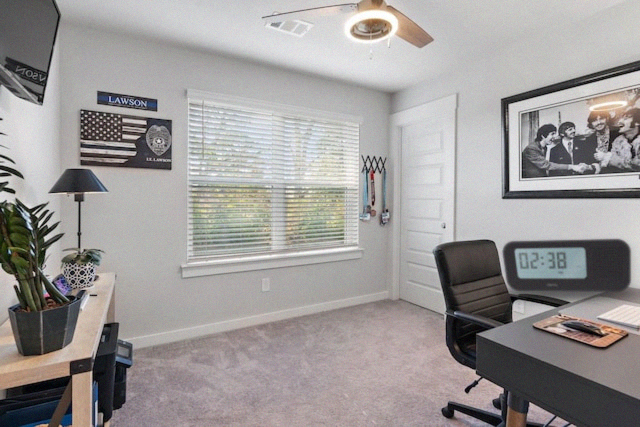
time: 2:38
